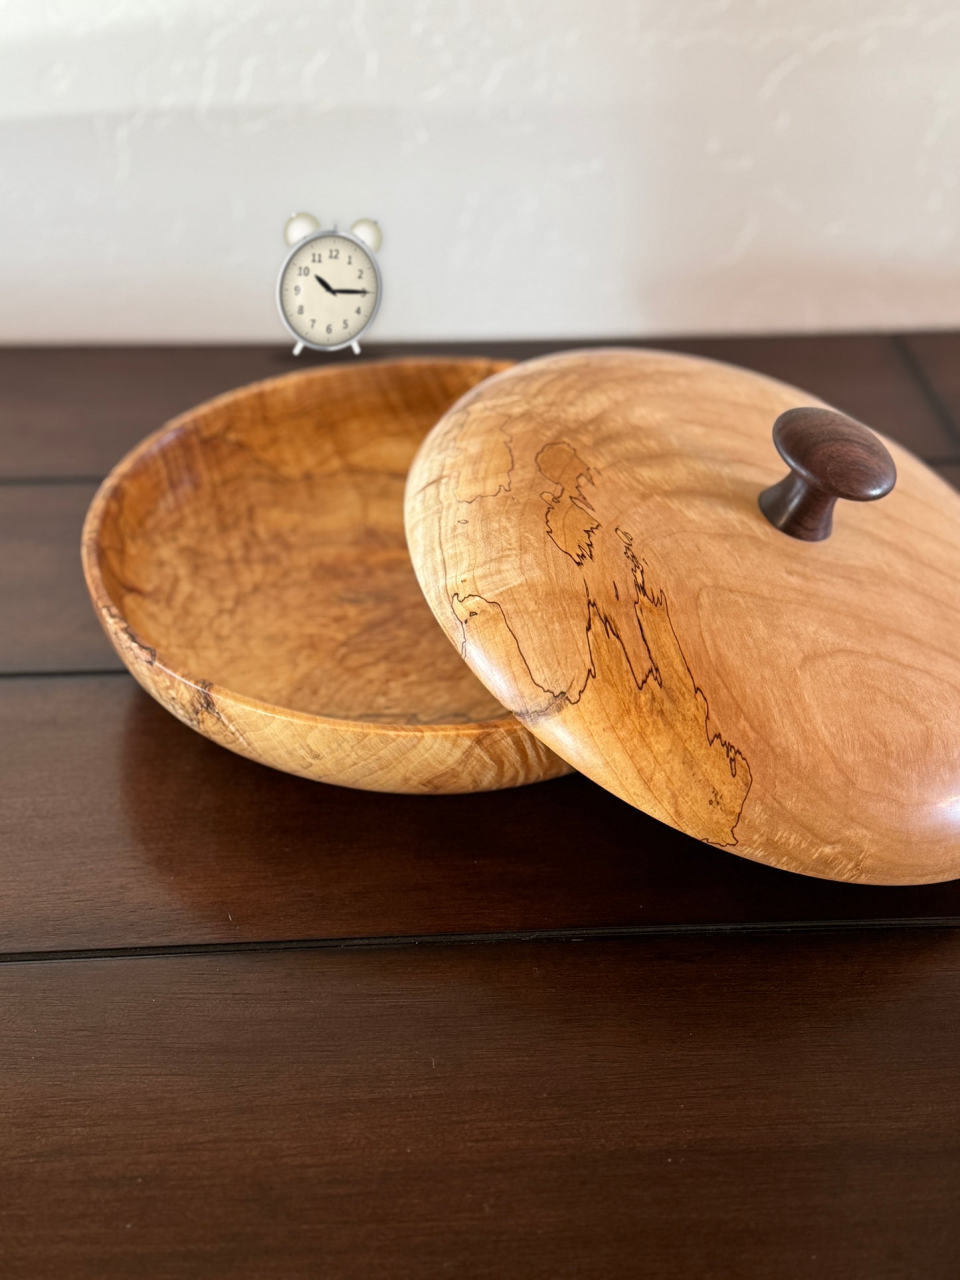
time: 10:15
